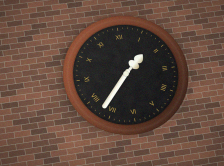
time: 1:37
